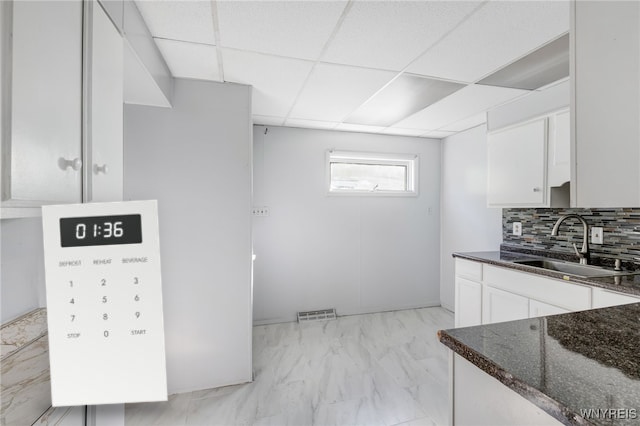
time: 1:36
